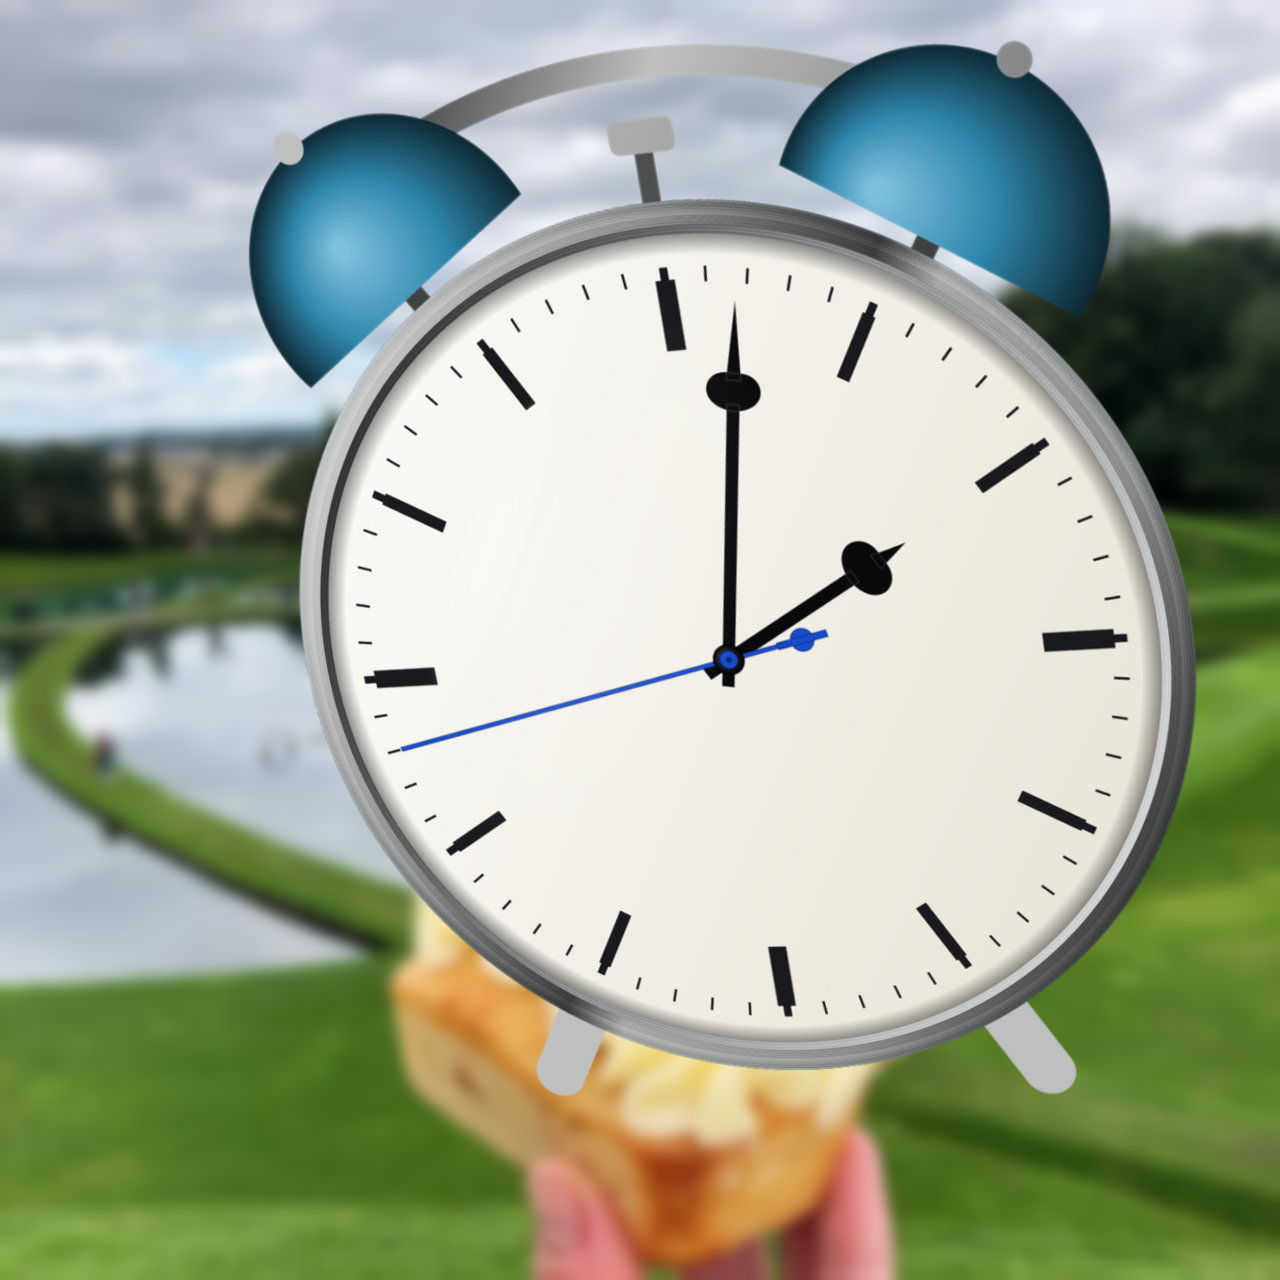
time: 2:01:43
